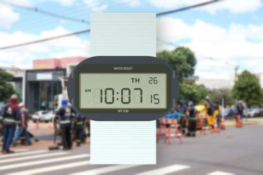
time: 10:07:15
